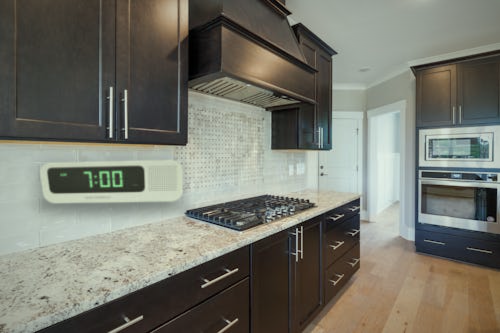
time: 7:00
